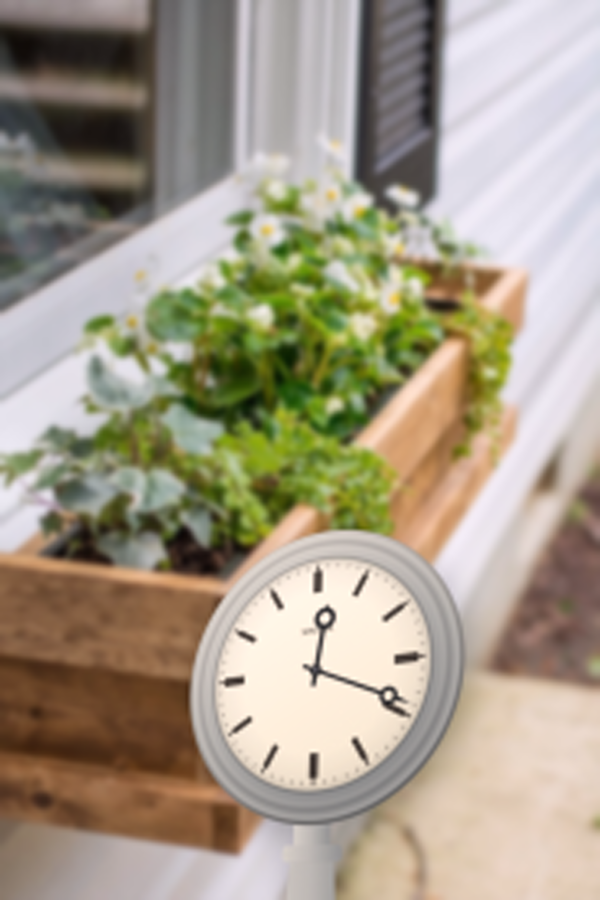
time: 12:19
